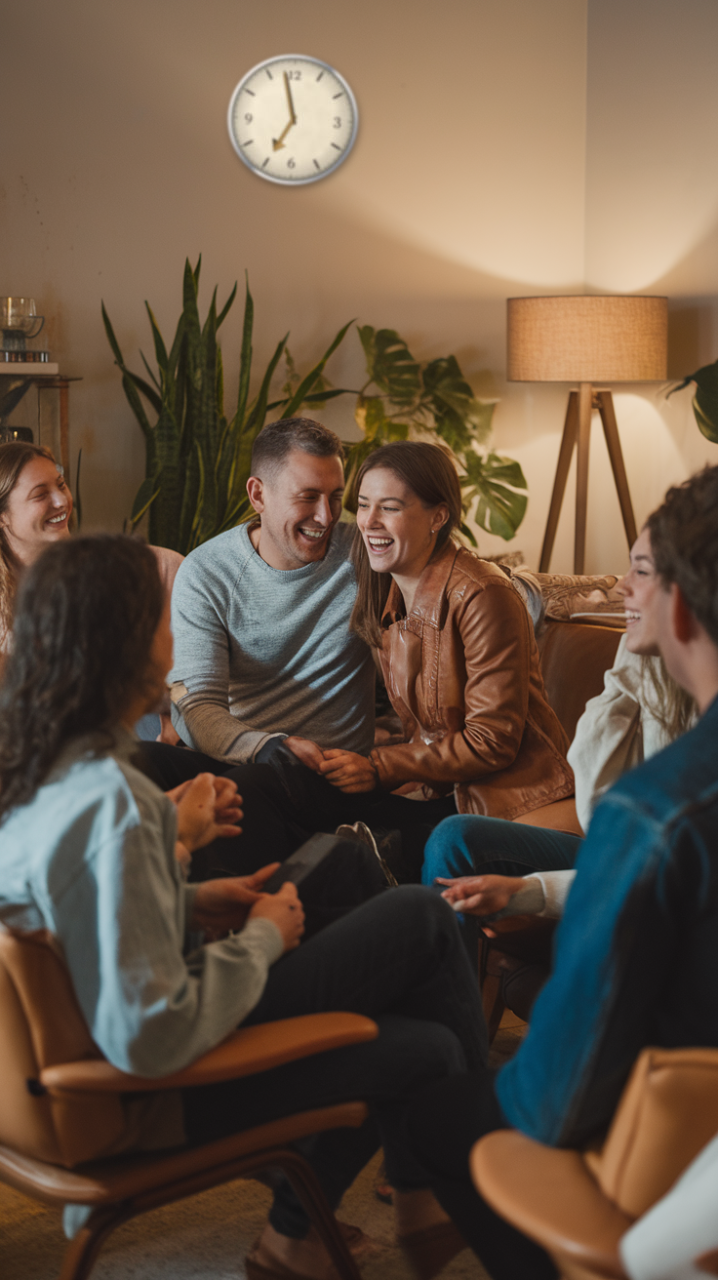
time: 6:58
